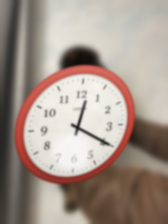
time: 12:20
